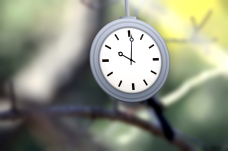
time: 10:01
